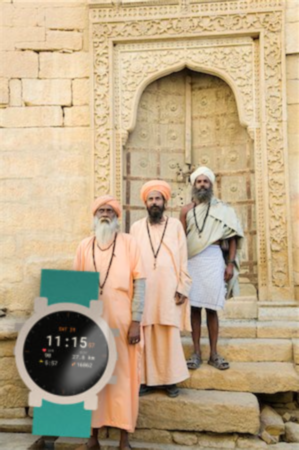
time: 11:15
